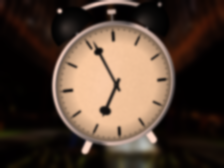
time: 6:56
